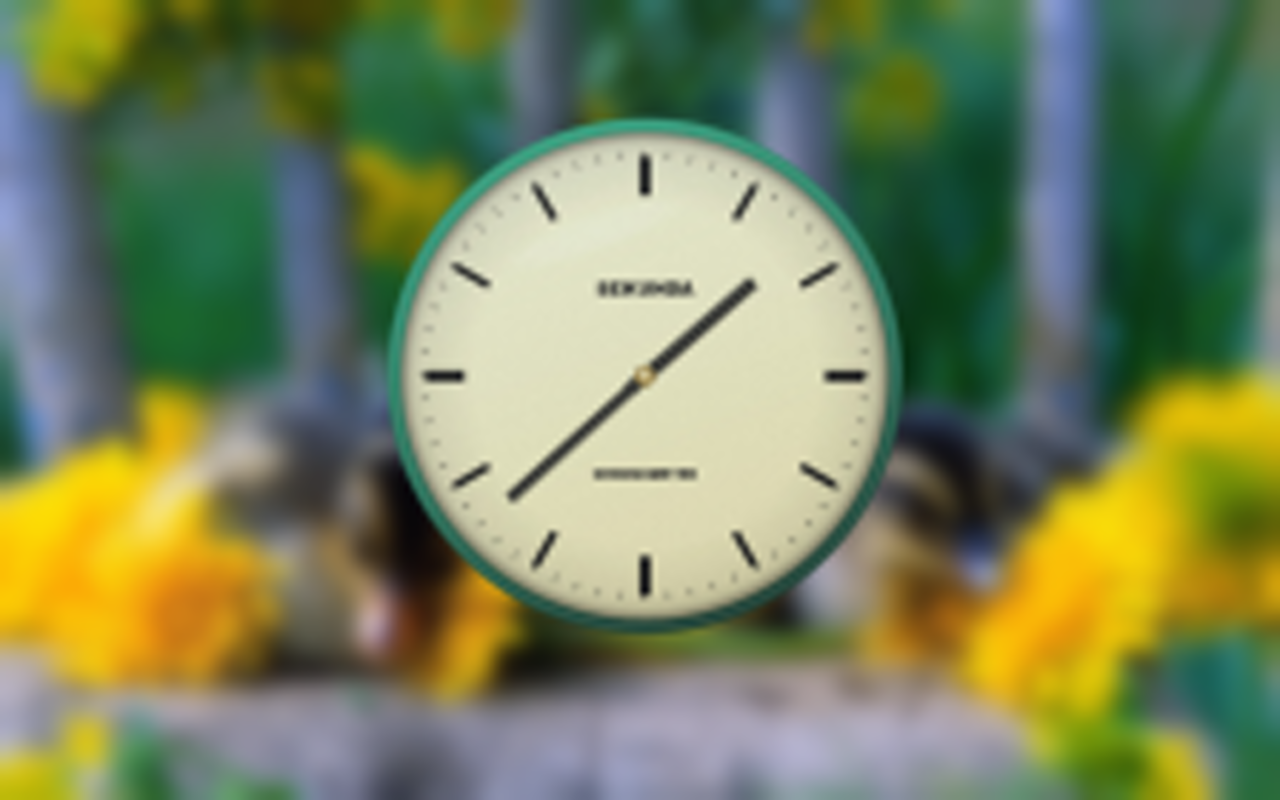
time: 1:38
